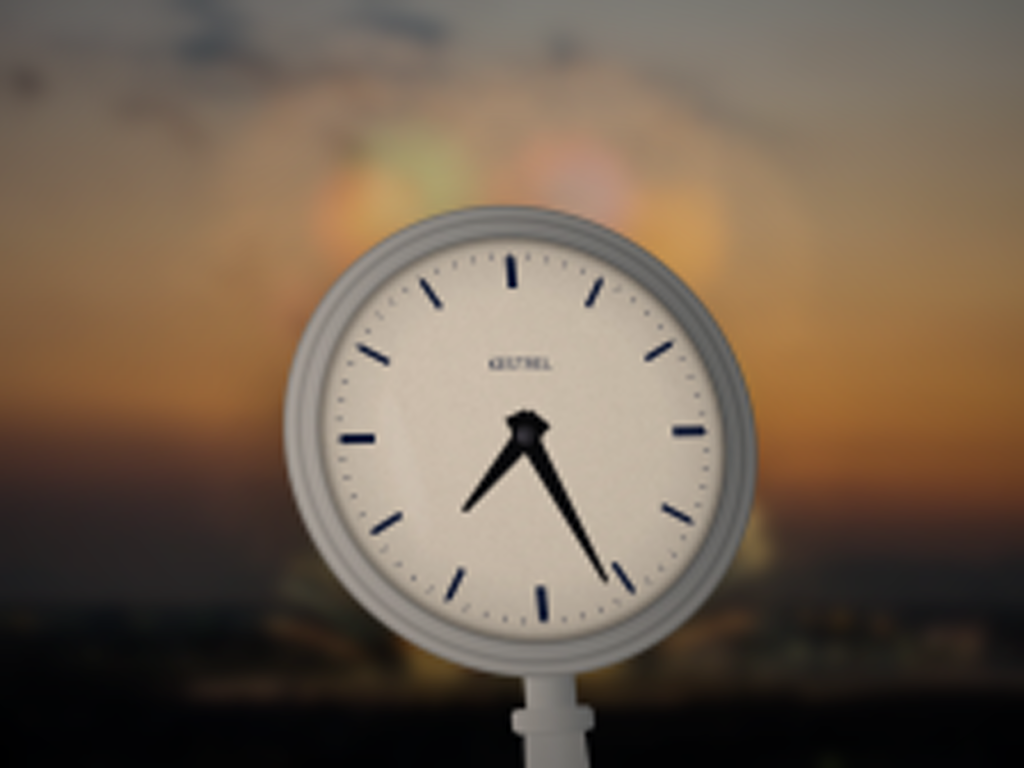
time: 7:26
